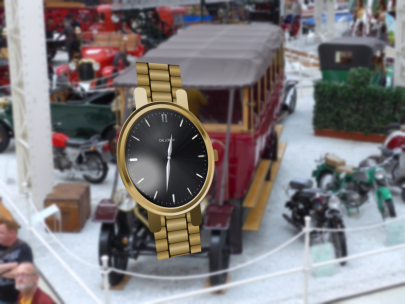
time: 12:32
